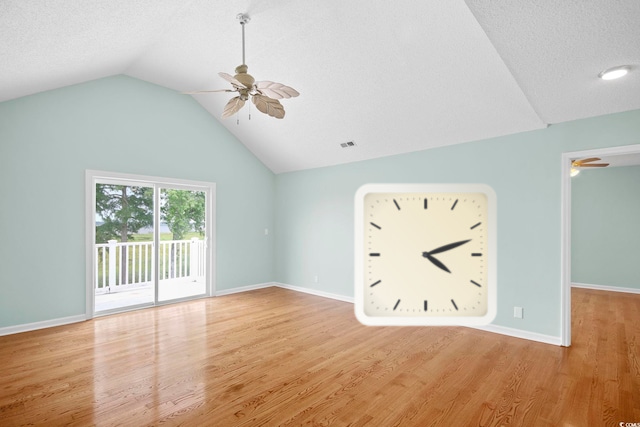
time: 4:12
